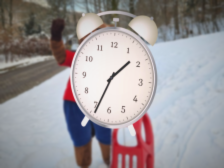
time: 1:34
